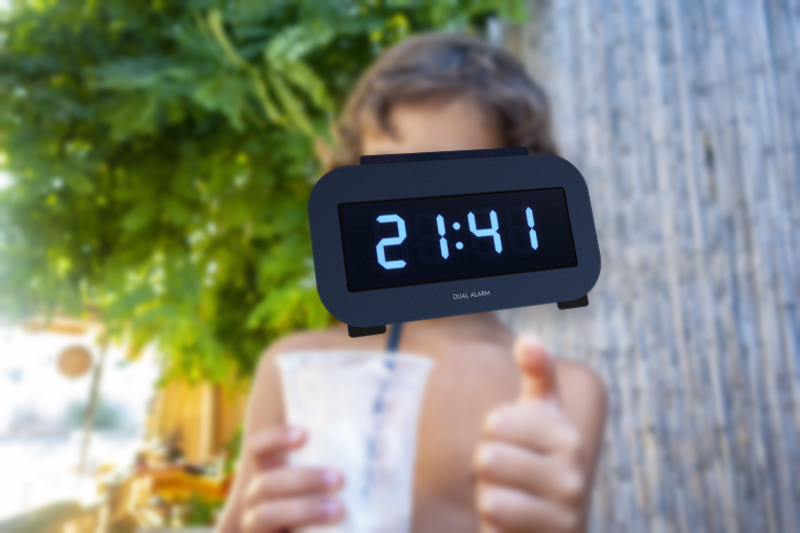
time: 21:41
